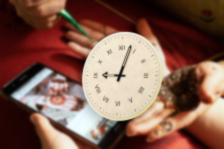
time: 9:03
